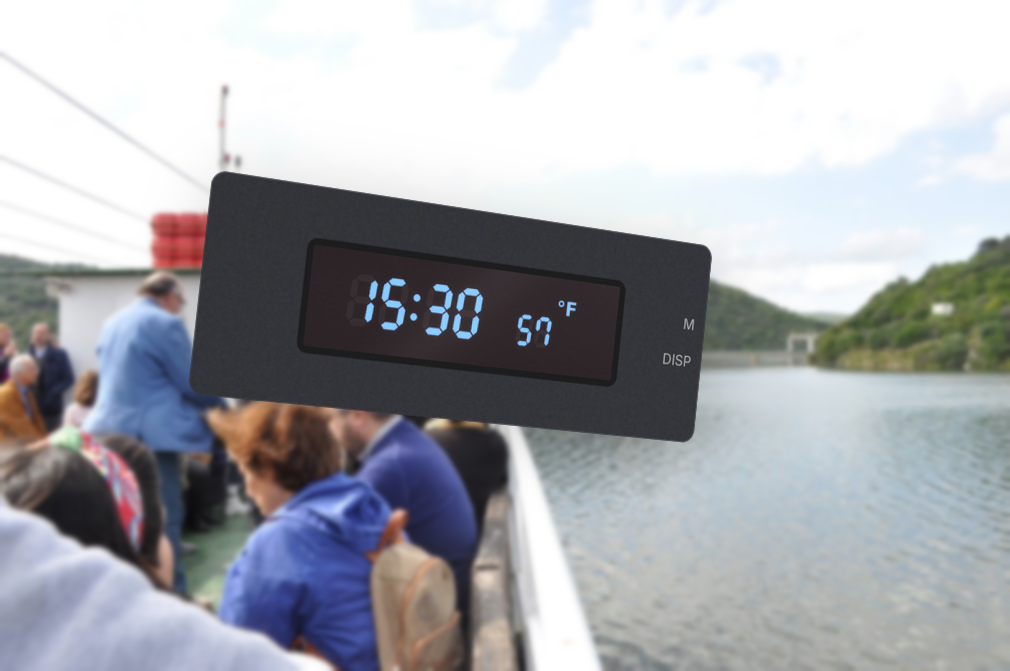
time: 15:30
